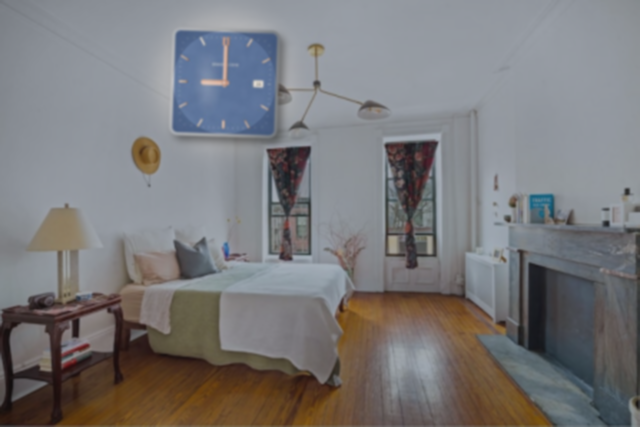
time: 9:00
